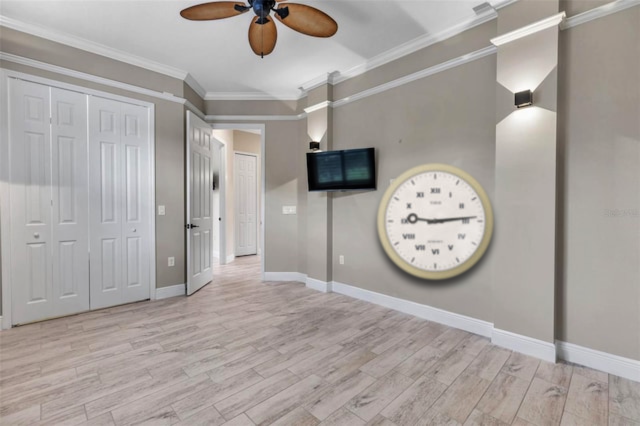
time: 9:14
